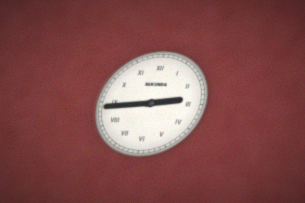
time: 2:44
